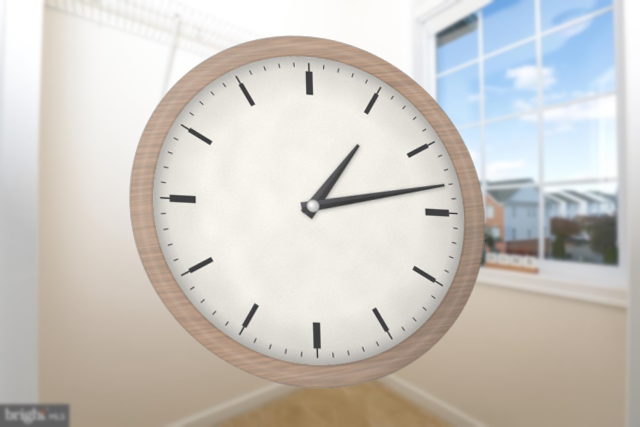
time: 1:13
